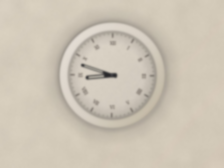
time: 8:48
